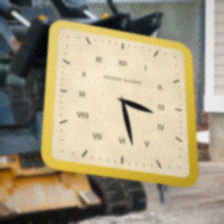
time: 3:28
